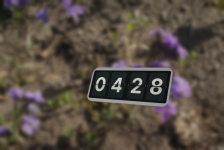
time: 4:28
